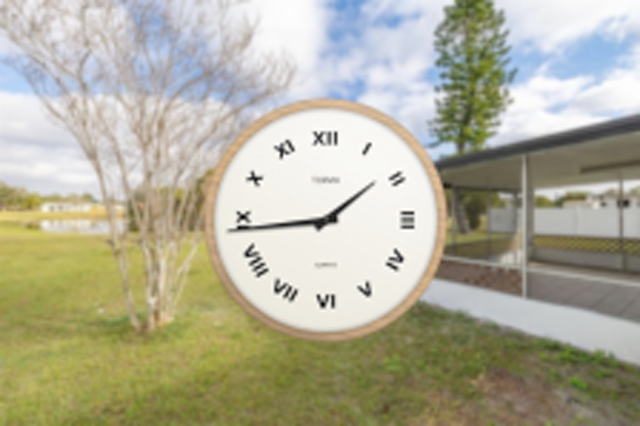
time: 1:44
